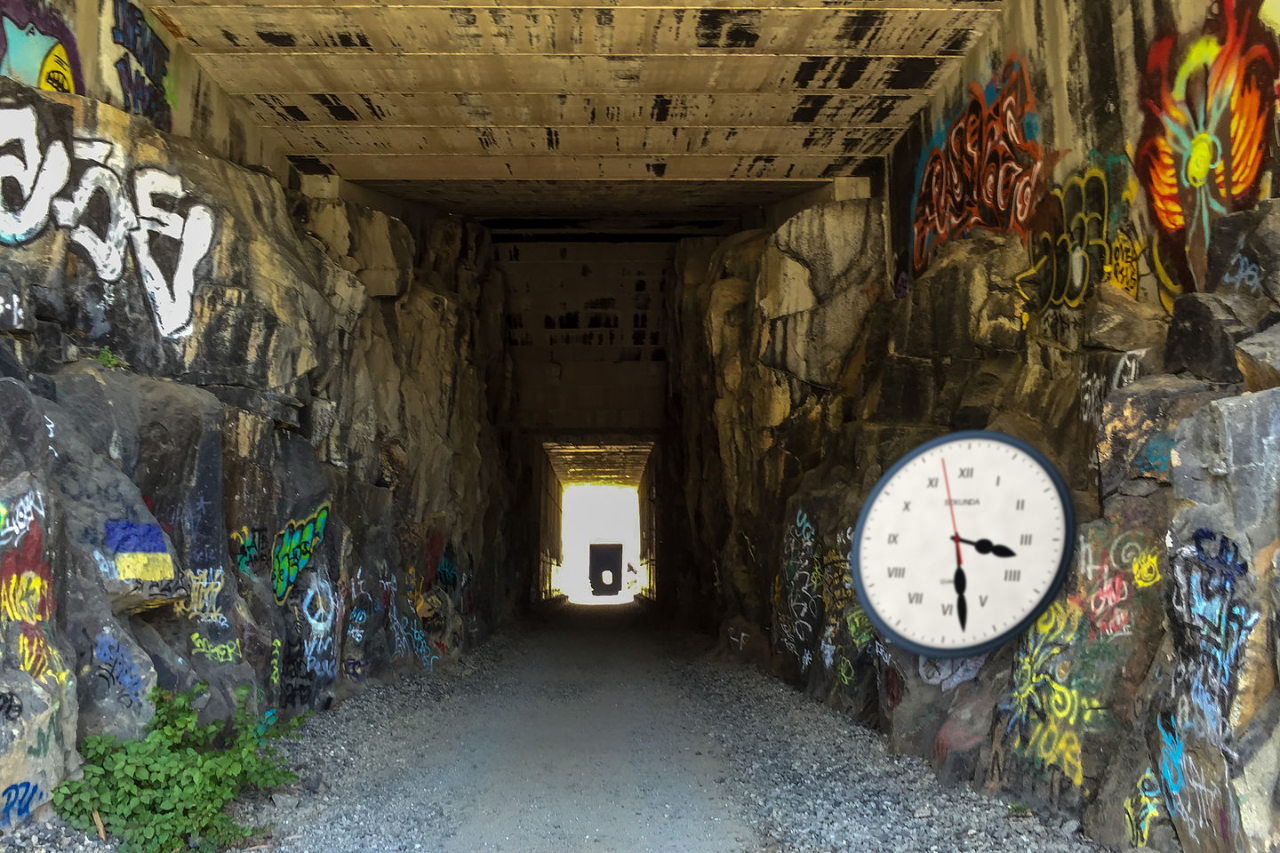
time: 3:27:57
